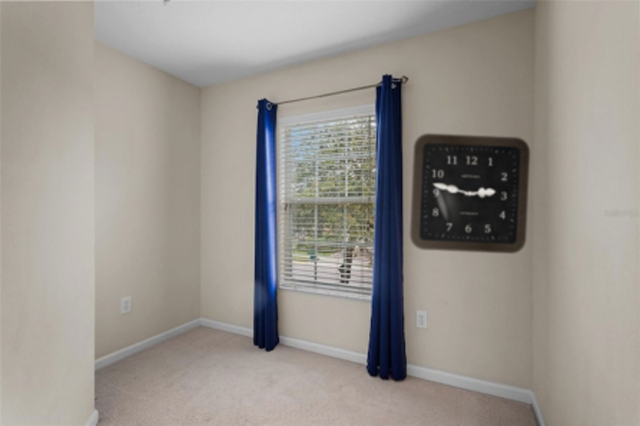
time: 2:47
